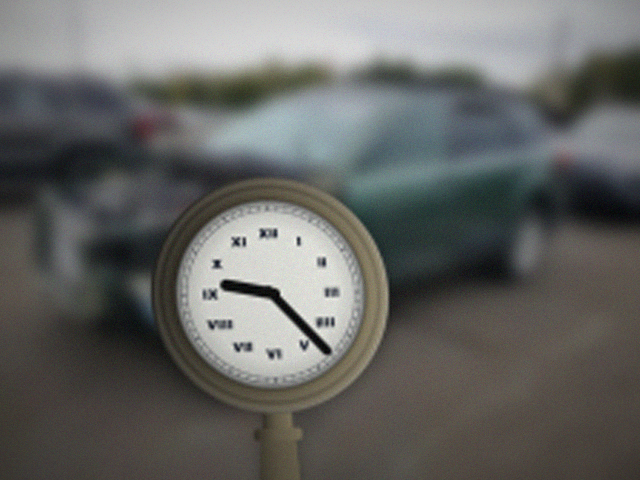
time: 9:23
